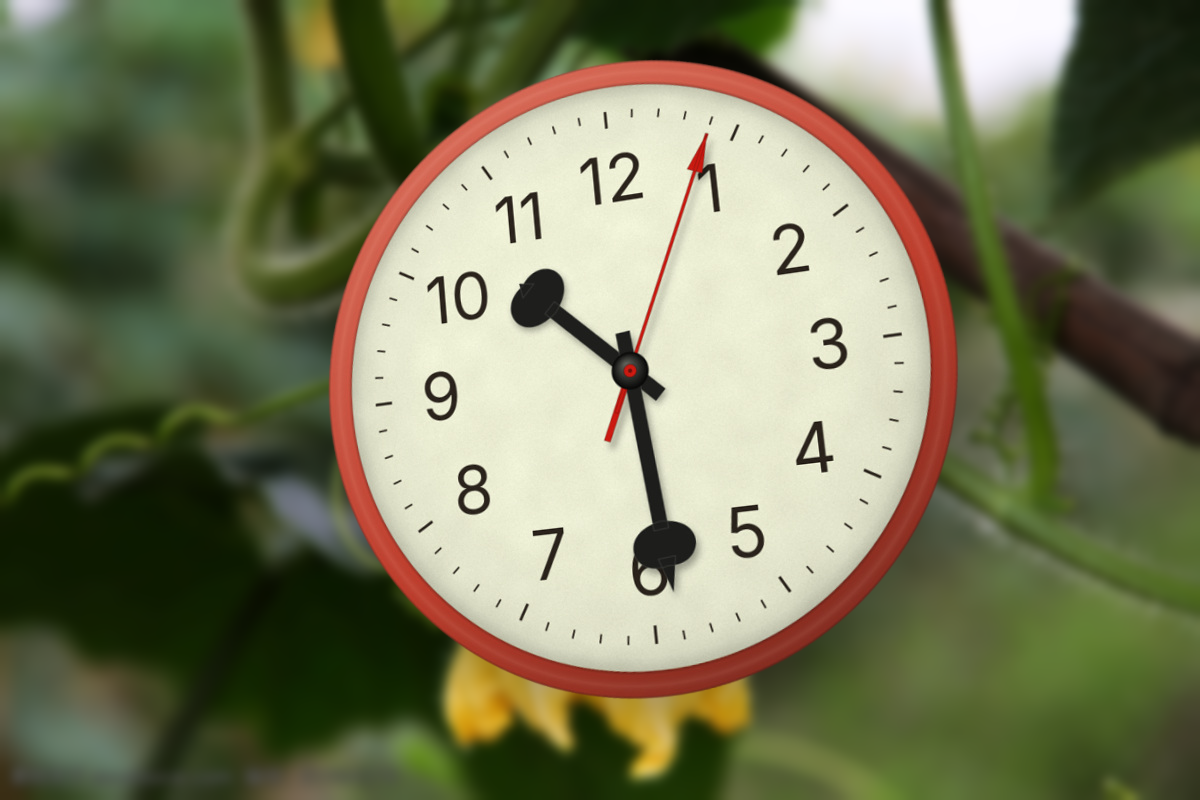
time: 10:29:04
